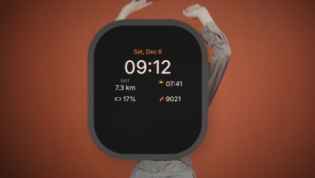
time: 9:12
